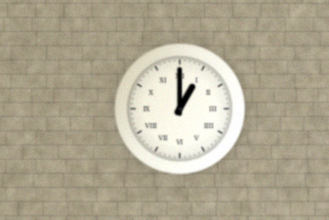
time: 1:00
